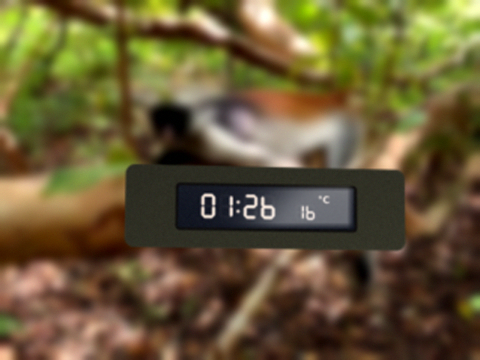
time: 1:26
